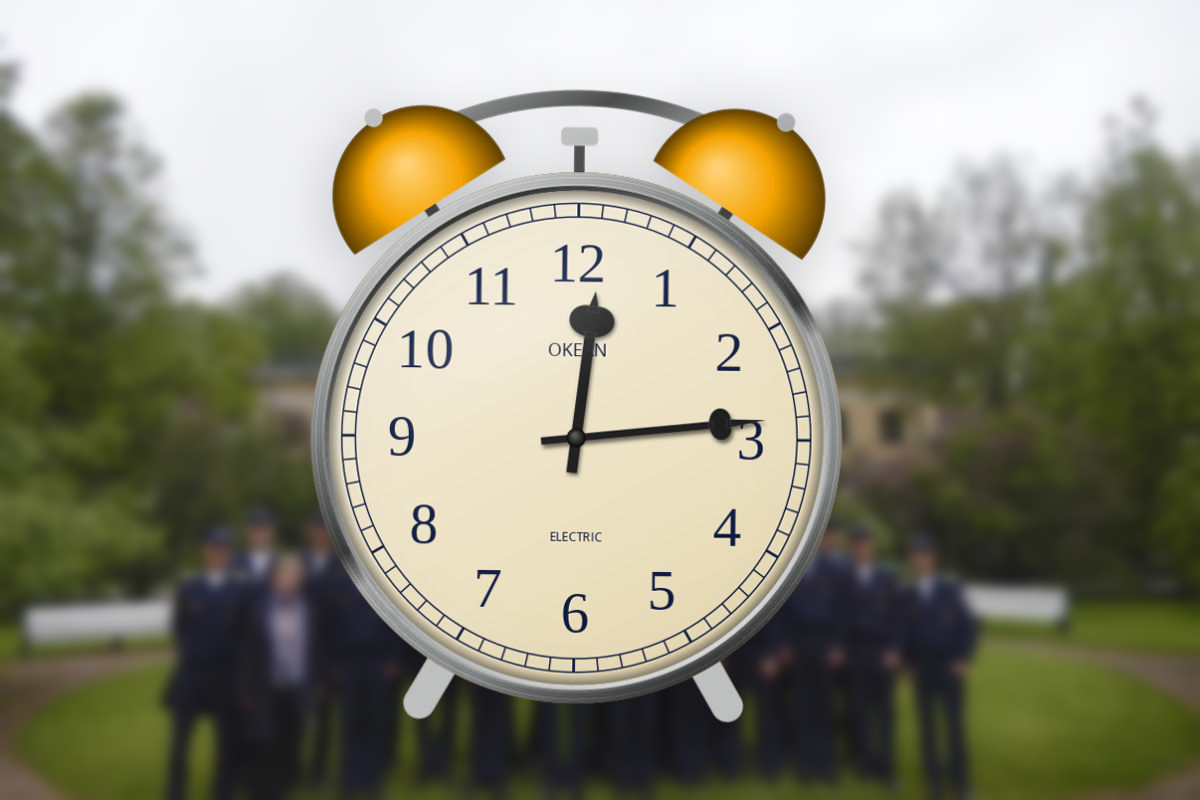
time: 12:14
